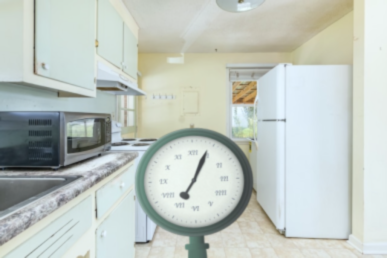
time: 7:04
